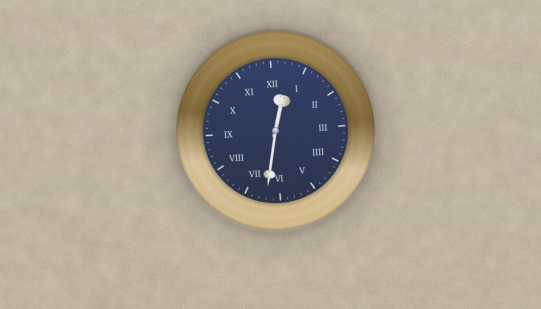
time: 12:32
